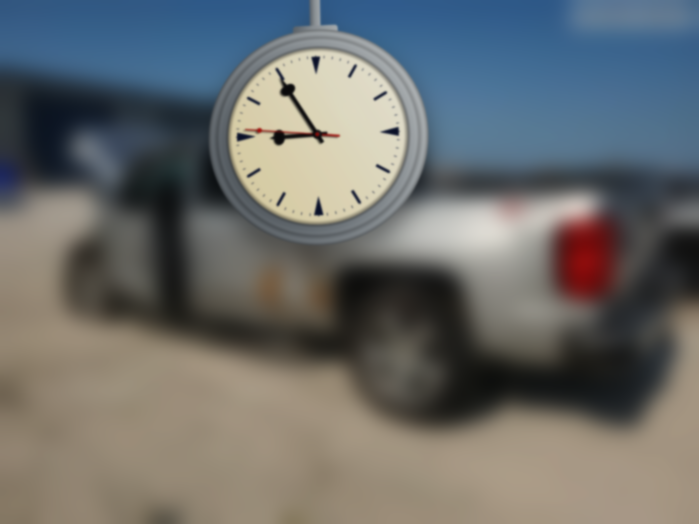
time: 8:54:46
